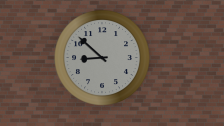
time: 8:52
